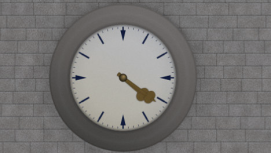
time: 4:21
